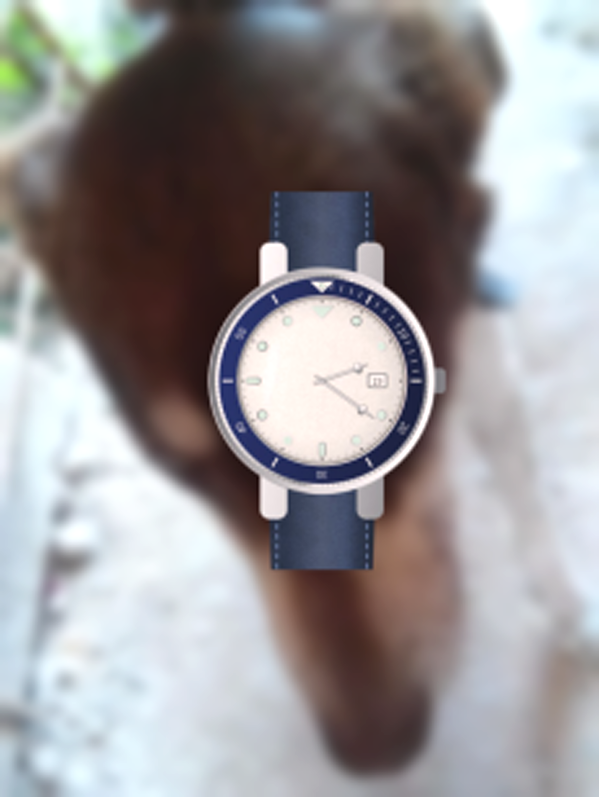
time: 2:21
